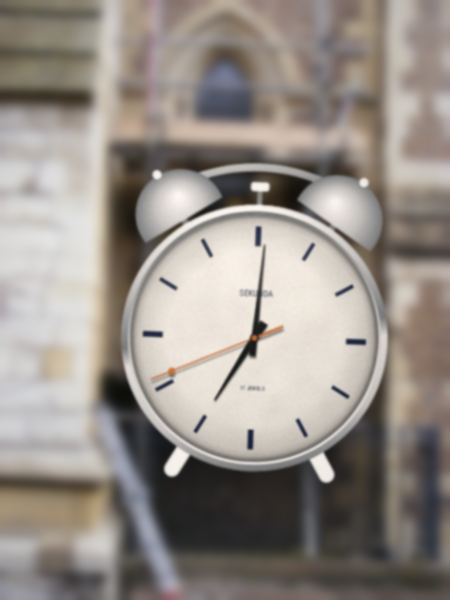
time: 7:00:41
